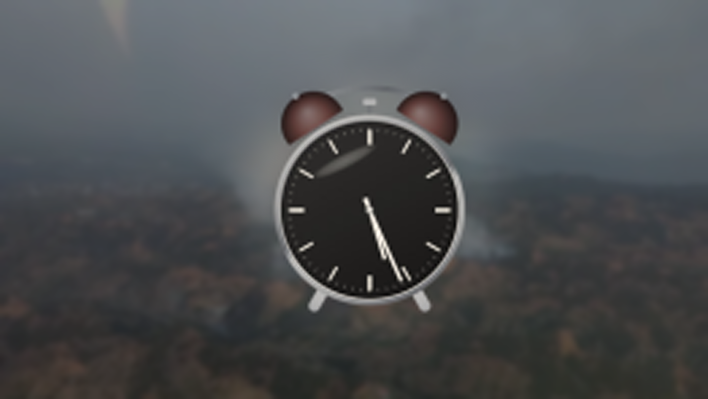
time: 5:26
